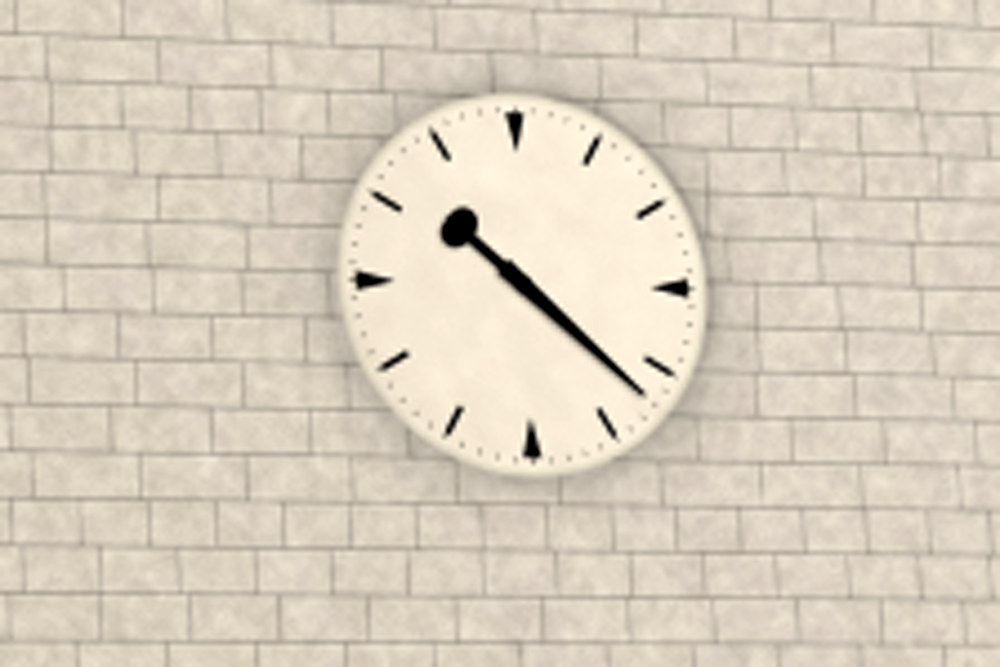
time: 10:22
